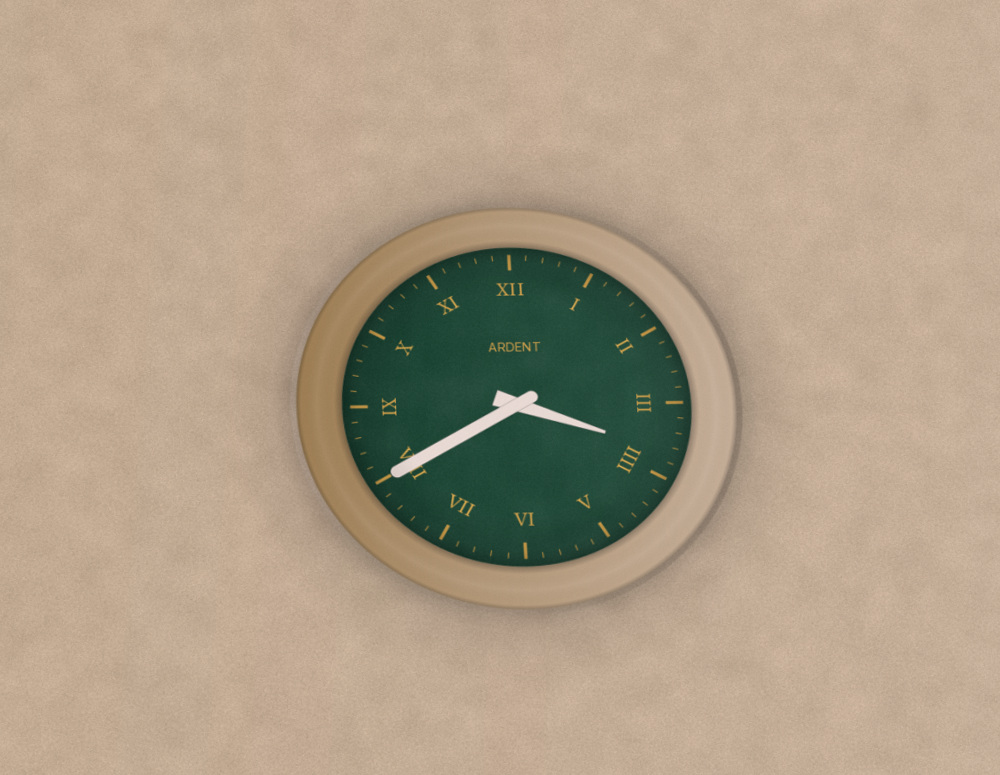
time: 3:40
